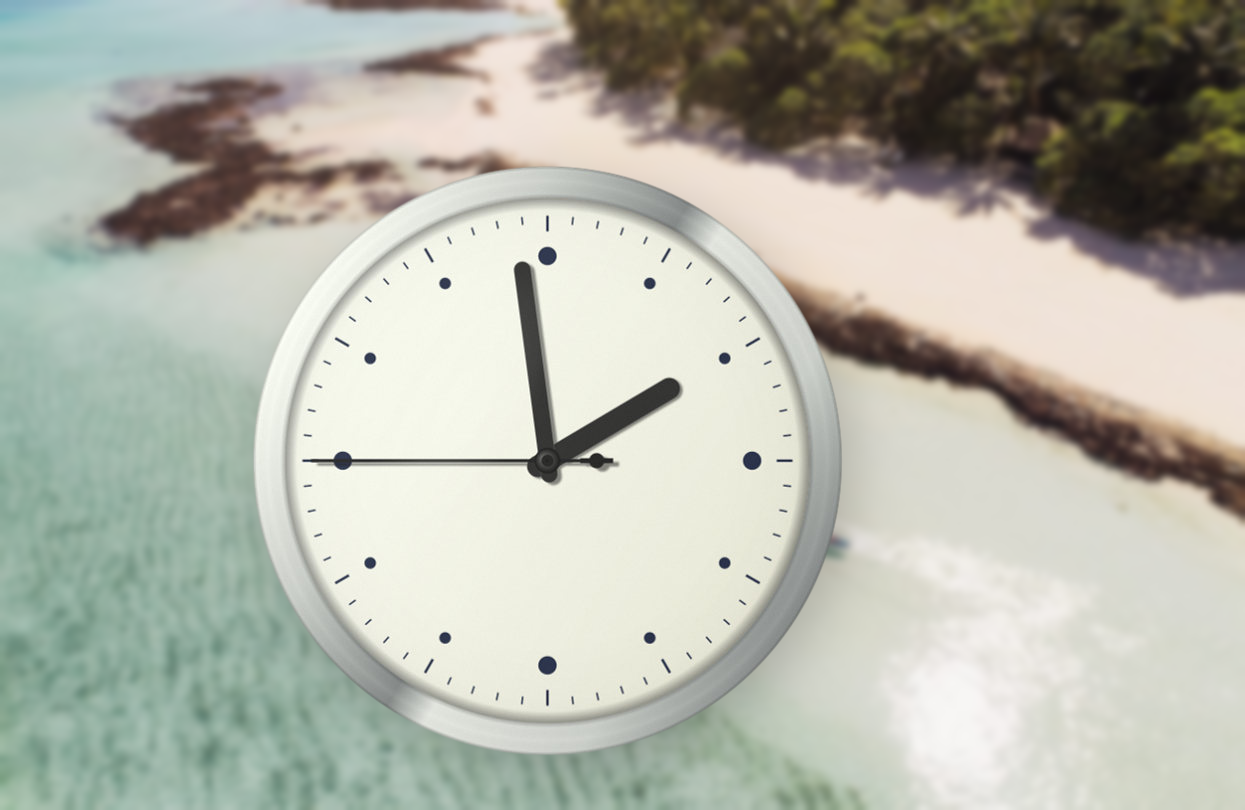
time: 1:58:45
